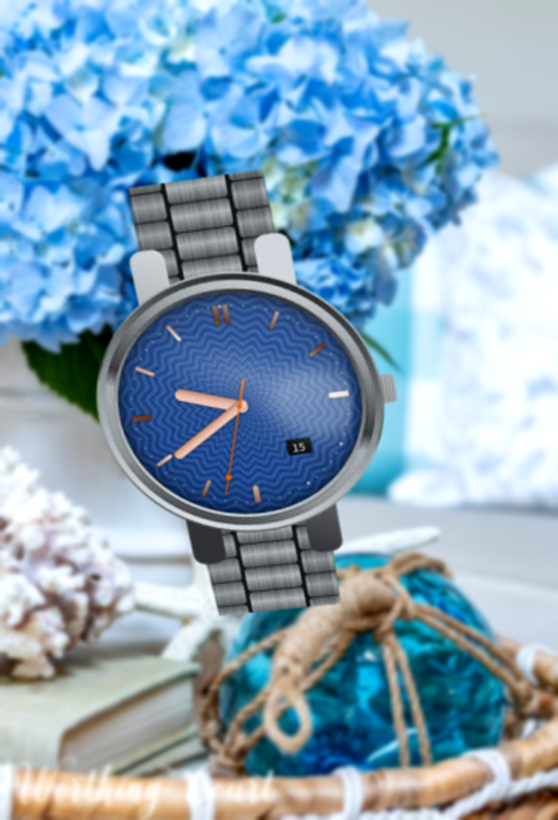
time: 9:39:33
